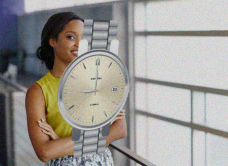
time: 9:00
